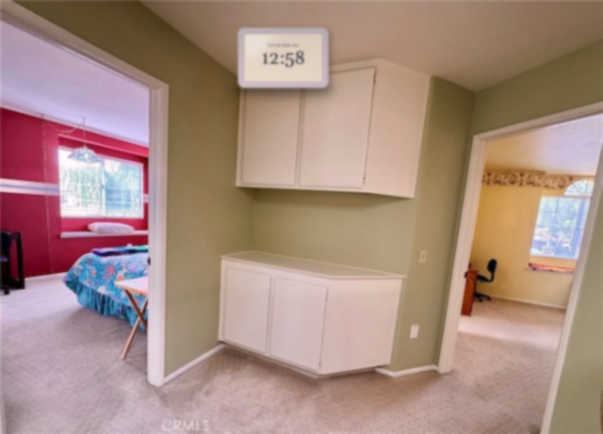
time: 12:58
